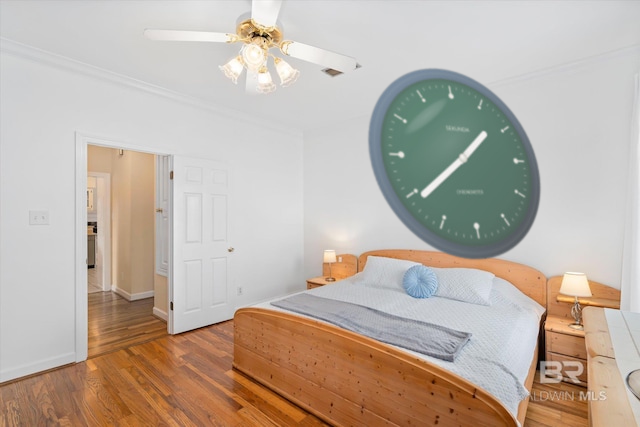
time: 1:39
